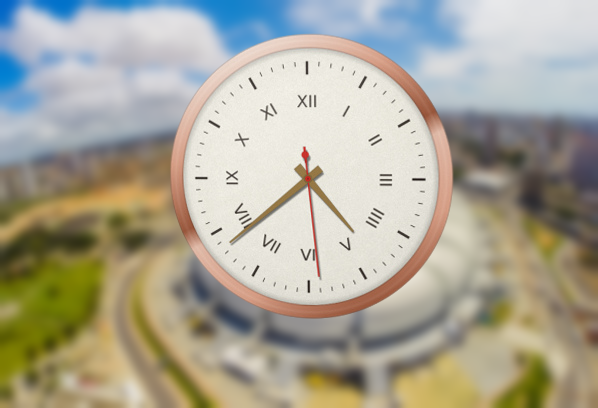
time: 4:38:29
